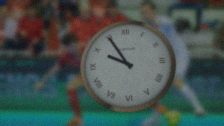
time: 9:55
